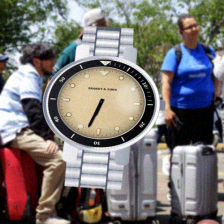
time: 6:33
